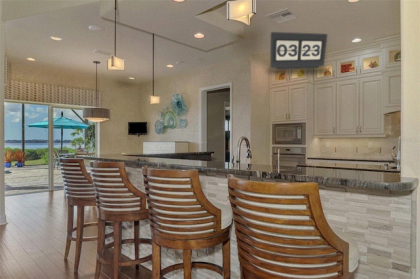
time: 3:23
